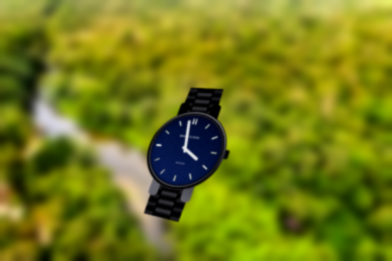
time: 3:58
